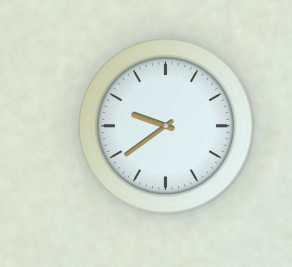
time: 9:39
